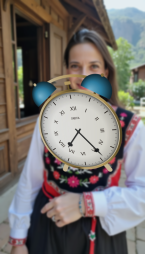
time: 7:24
